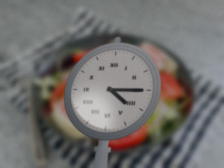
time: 4:15
